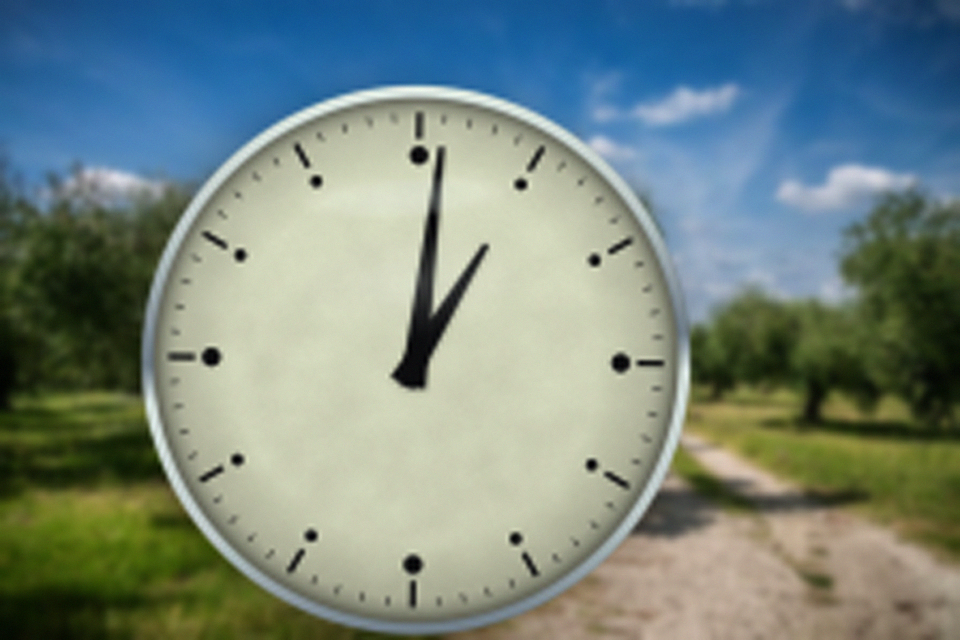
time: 1:01
